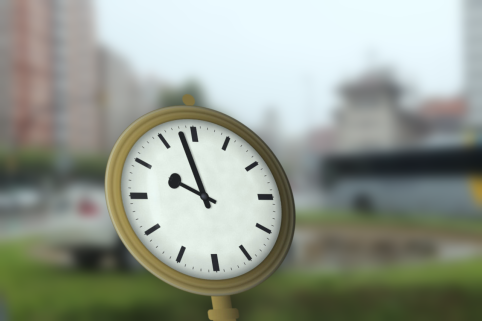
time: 9:58
